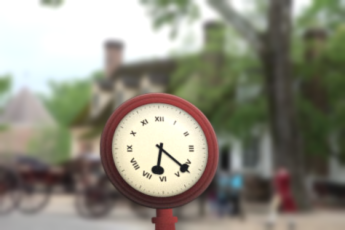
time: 6:22
